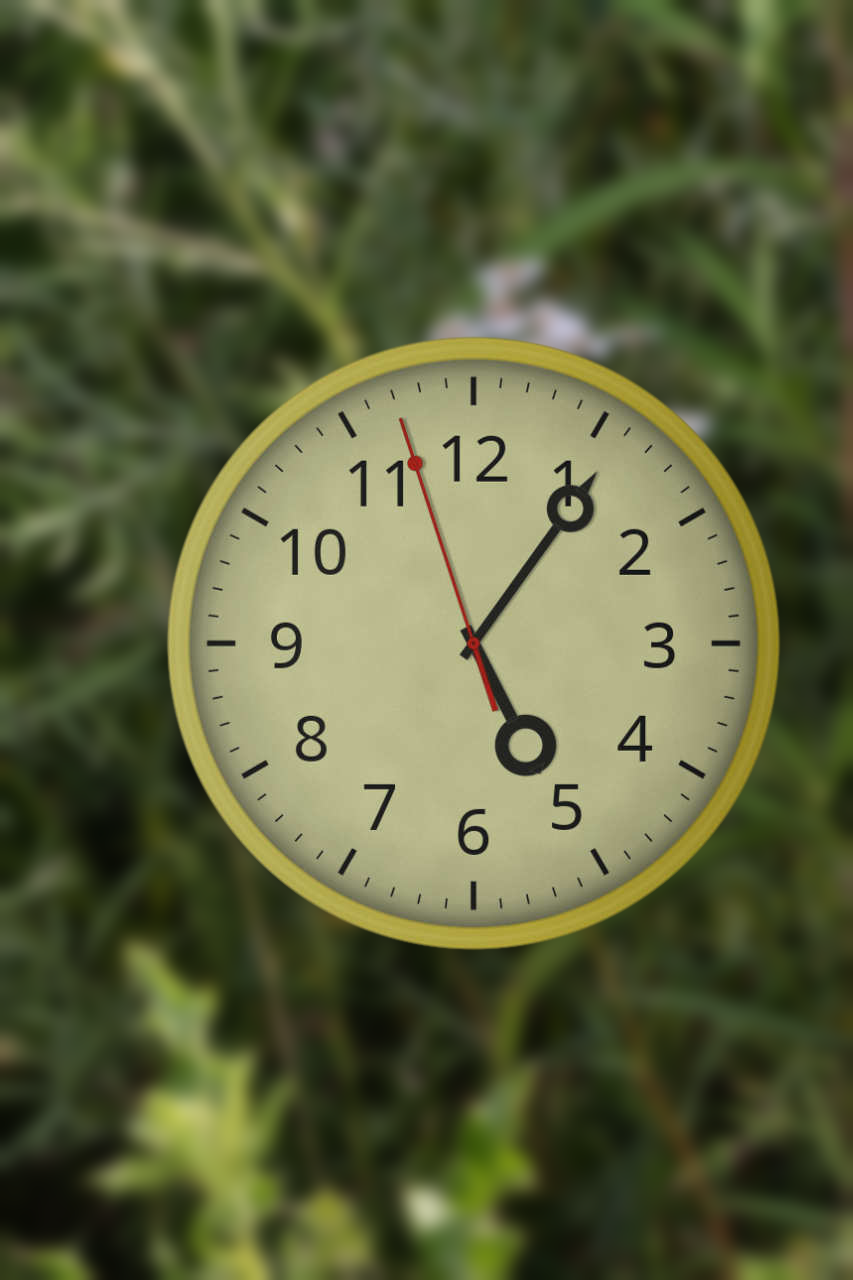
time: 5:05:57
